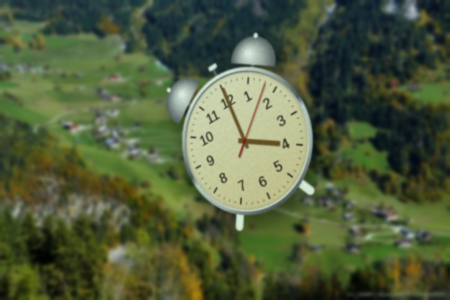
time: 4:00:08
